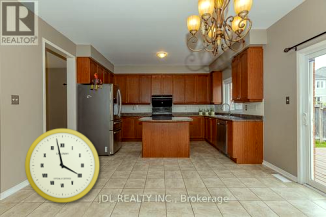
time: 3:58
